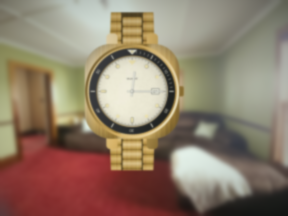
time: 12:15
